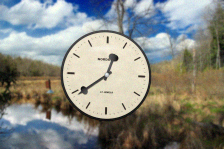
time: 12:39
